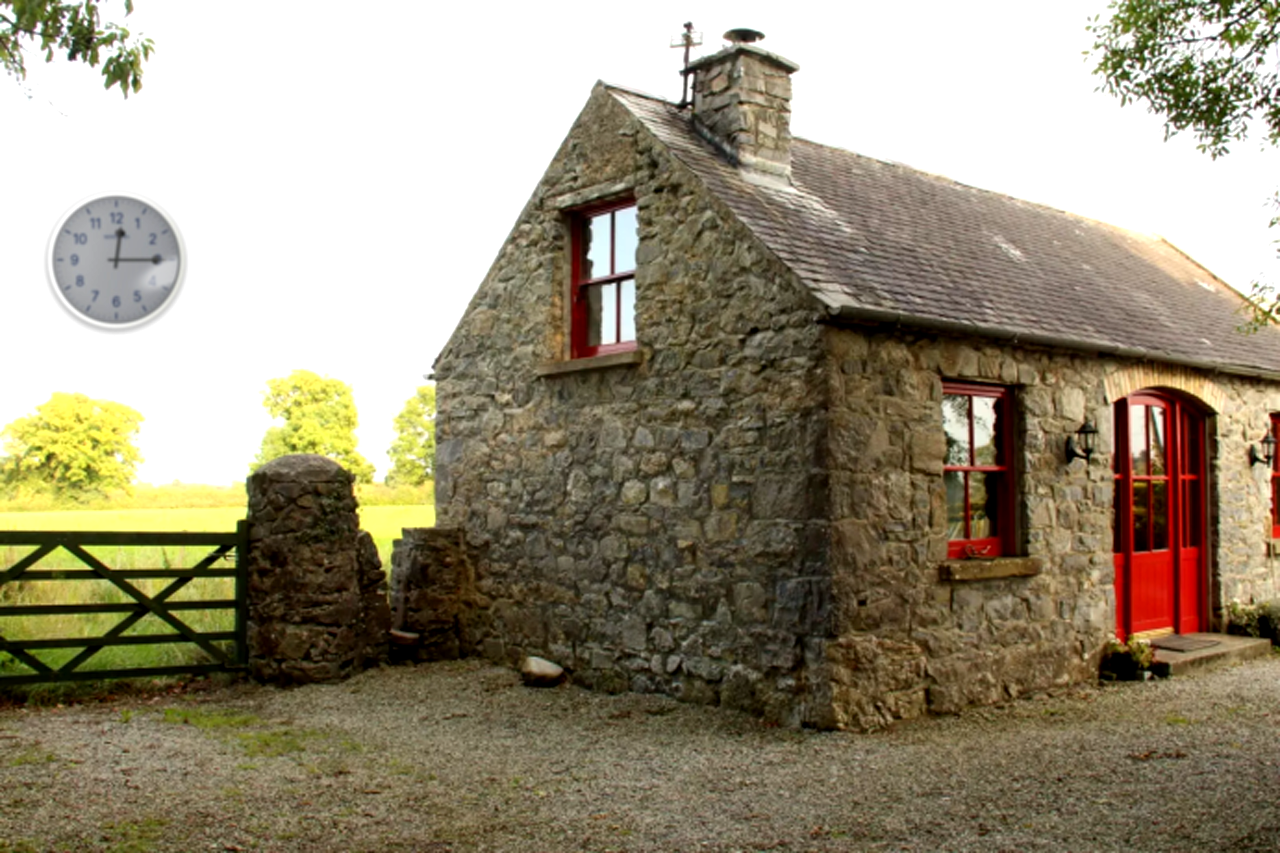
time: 12:15
